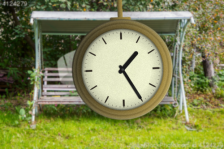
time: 1:25
